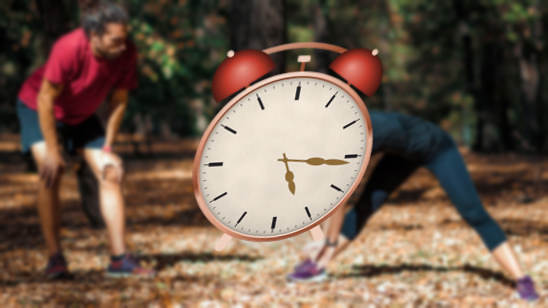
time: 5:16
